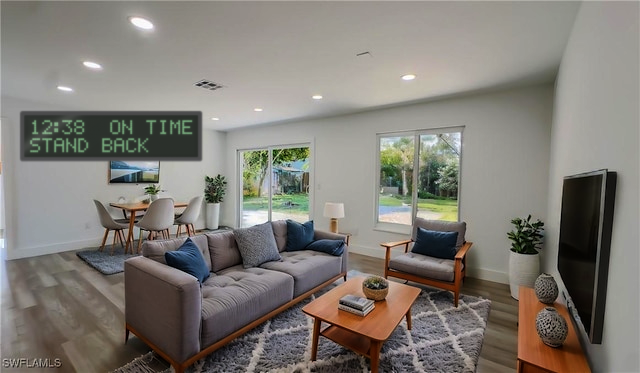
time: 12:38
